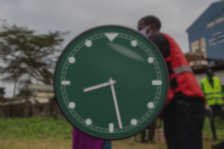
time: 8:28
